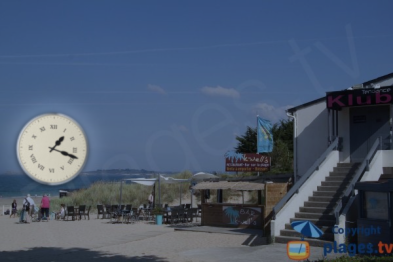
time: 1:18
